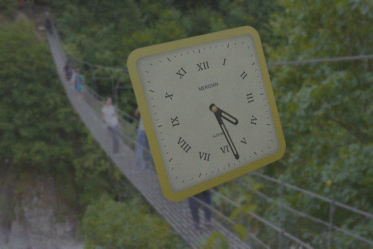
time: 4:28
